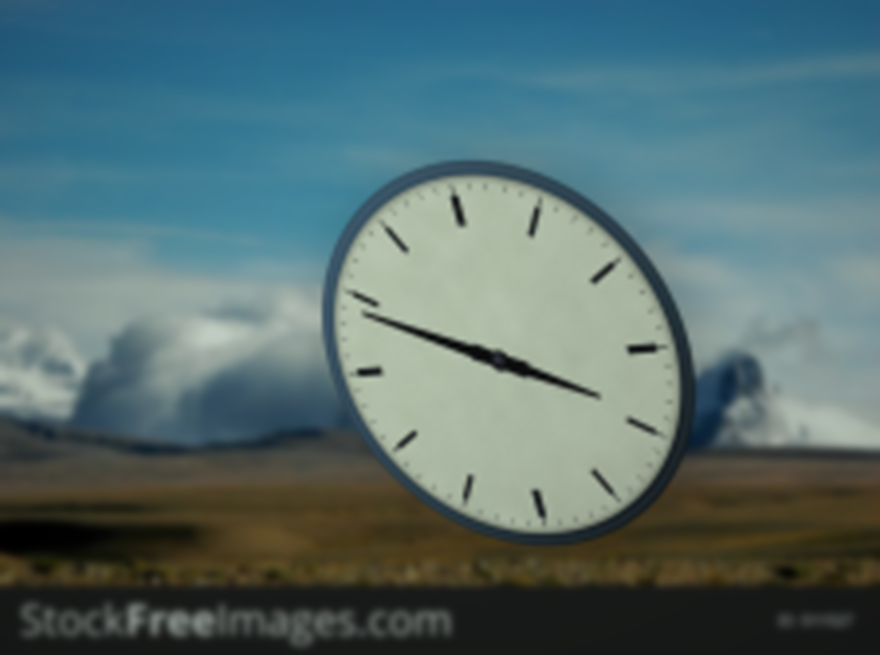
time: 3:49
